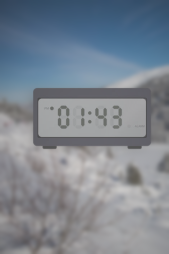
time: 1:43
